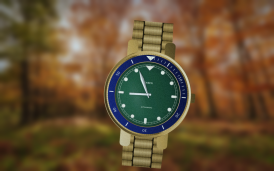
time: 8:56
